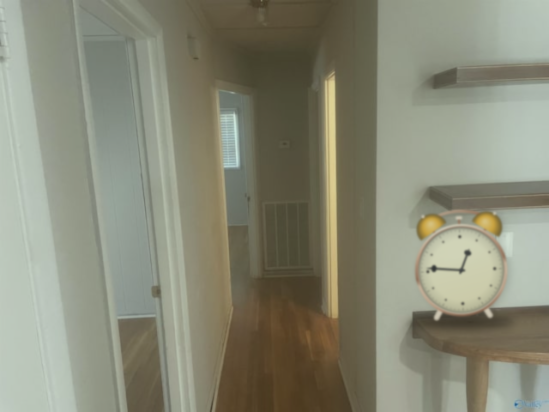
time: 12:46
